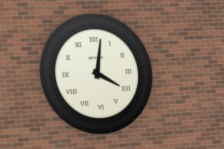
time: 4:02
